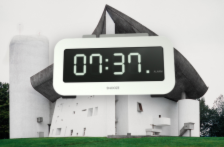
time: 7:37
